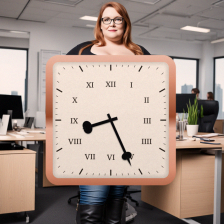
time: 8:26
